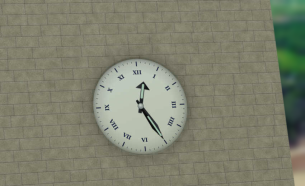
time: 12:25
